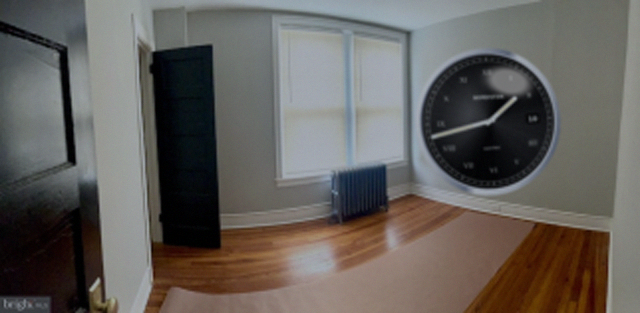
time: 1:43
